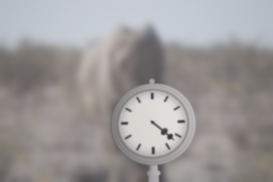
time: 4:22
